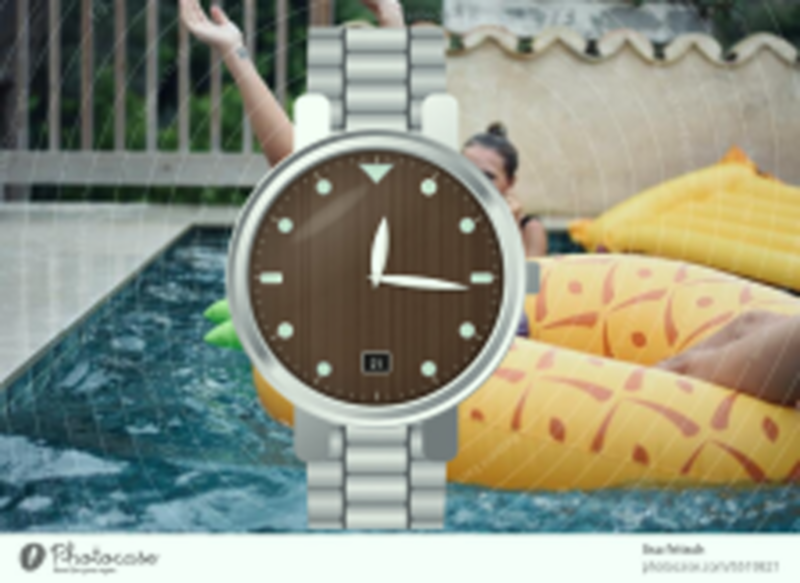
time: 12:16
